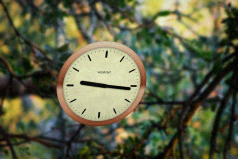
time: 9:16
